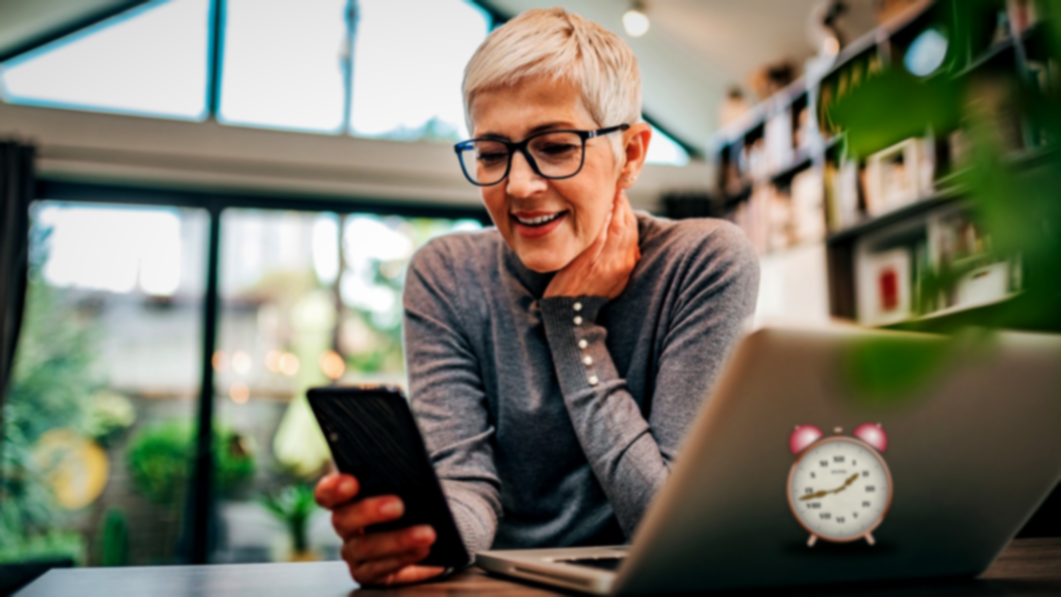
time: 1:43
